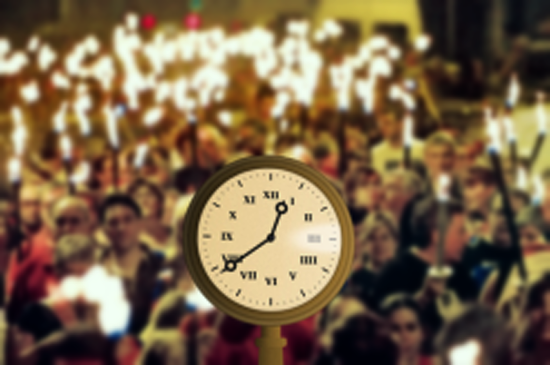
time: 12:39
